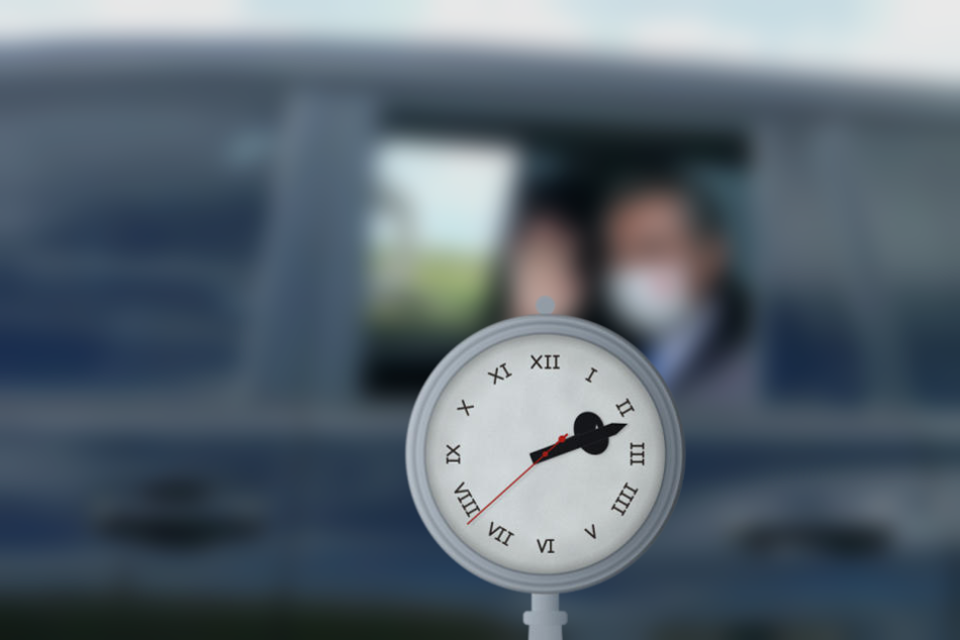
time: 2:11:38
